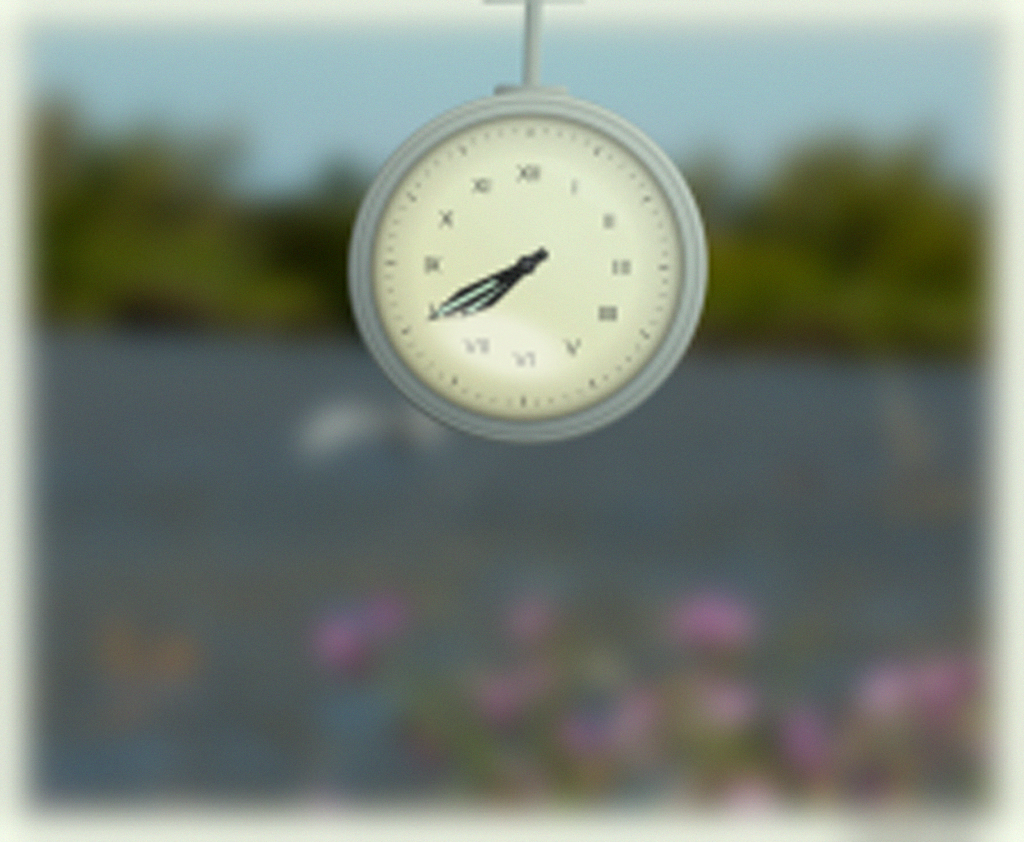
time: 7:40
